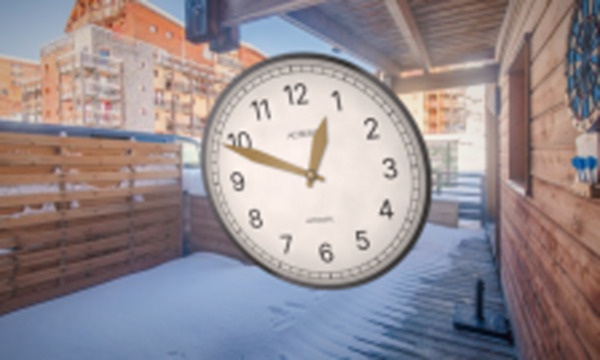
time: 12:49
